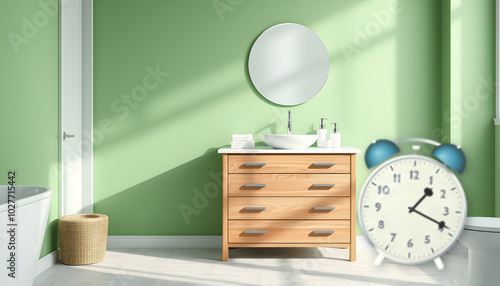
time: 1:19
